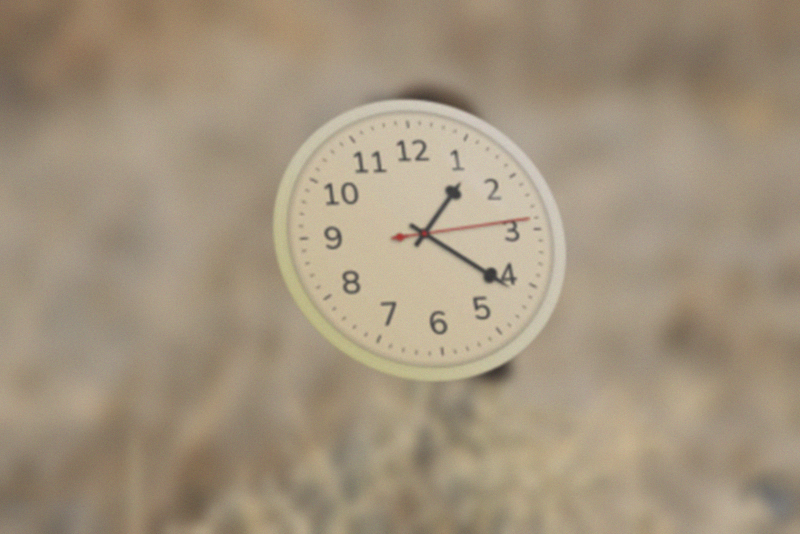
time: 1:21:14
